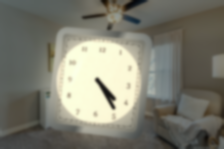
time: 4:24
